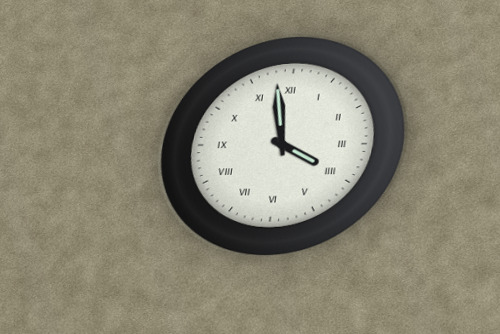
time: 3:58
